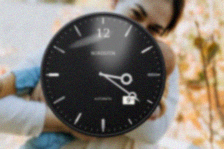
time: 3:21
